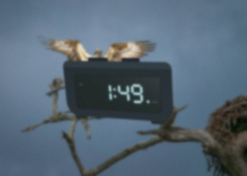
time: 1:49
